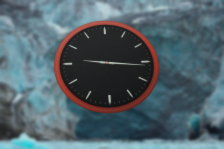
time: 9:16
